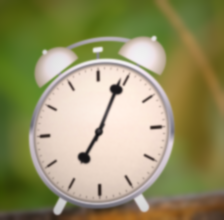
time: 7:04
